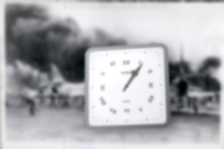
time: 1:06
